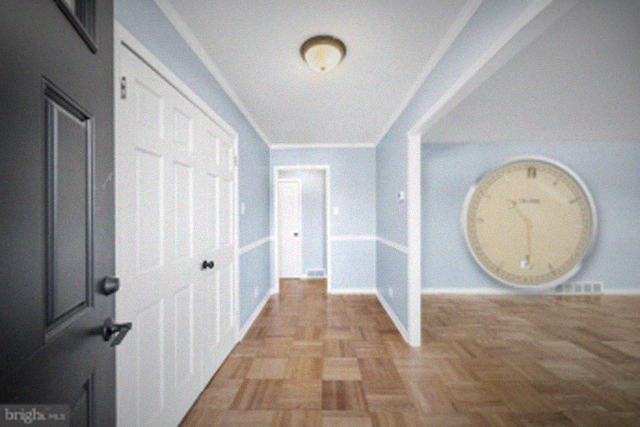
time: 10:29
